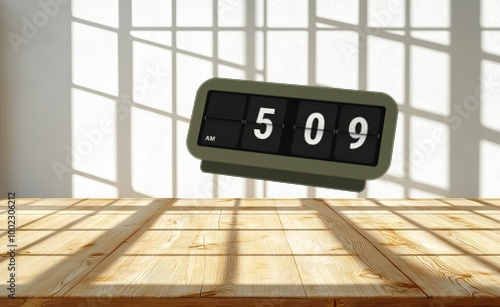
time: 5:09
